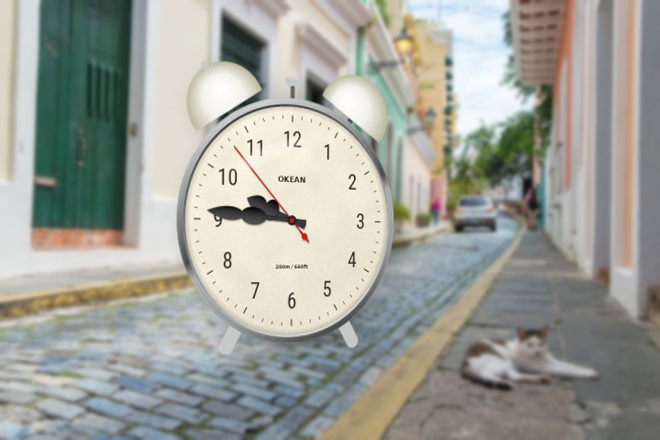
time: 9:45:53
